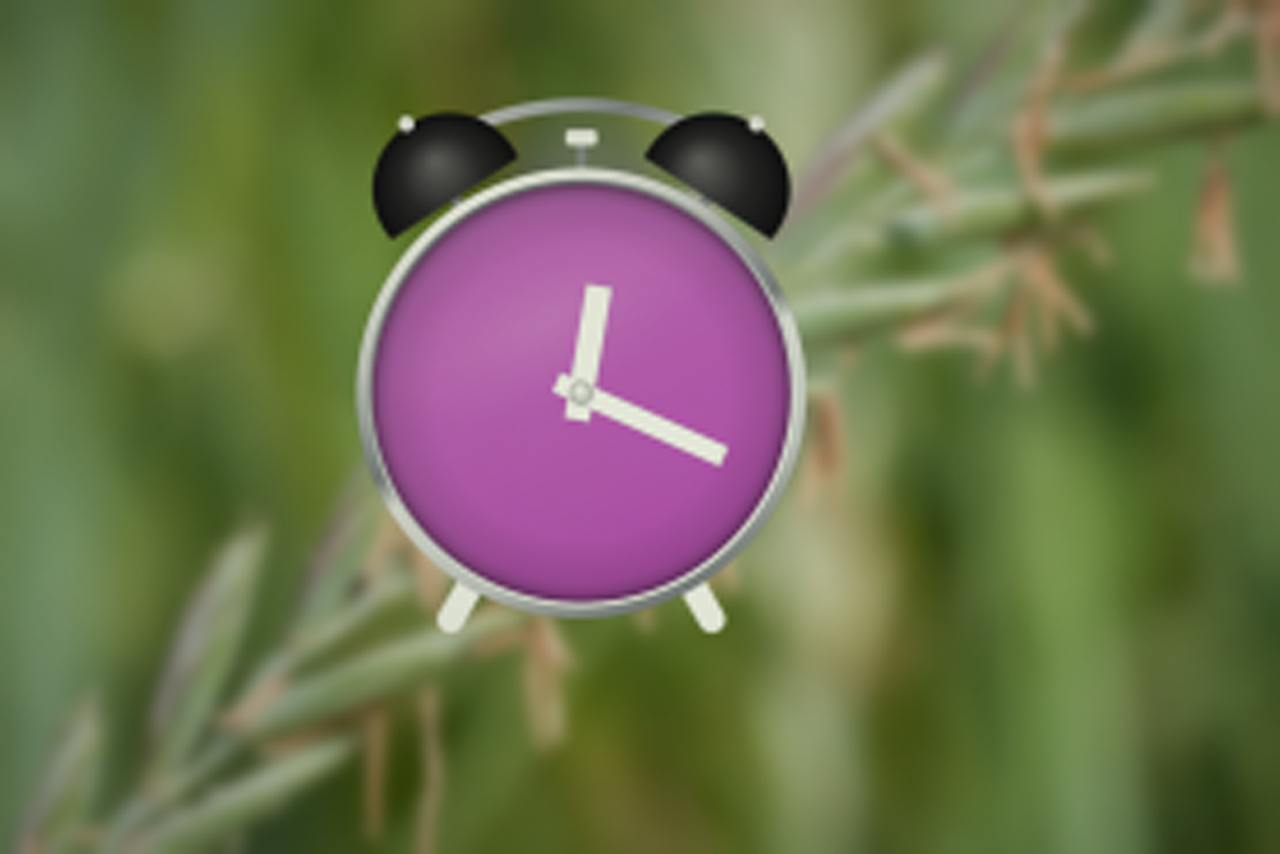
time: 12:19
